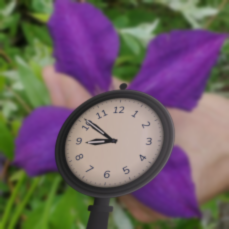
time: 8:51
